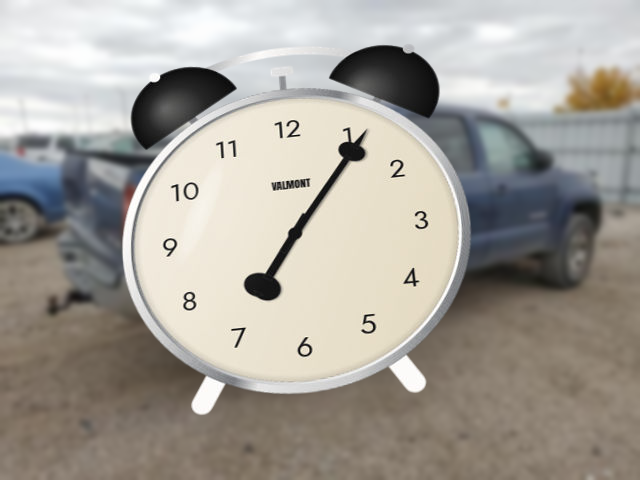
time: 7:06
